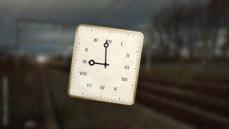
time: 8:59
